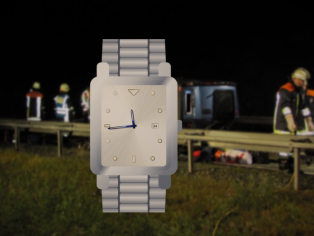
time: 11:44
